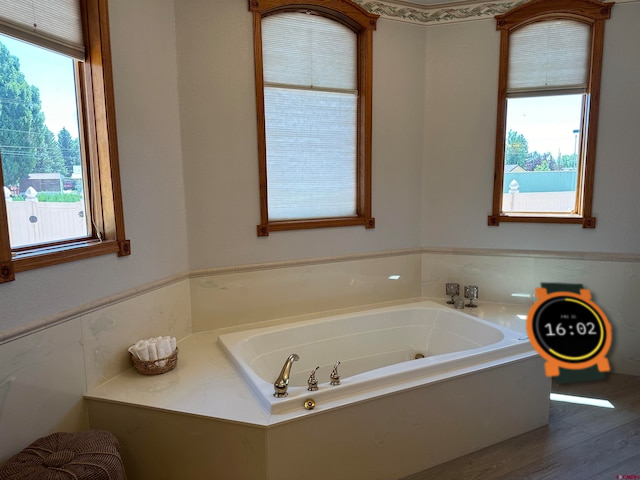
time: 16:02
